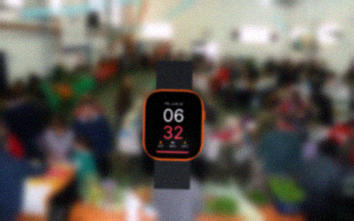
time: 6:32
